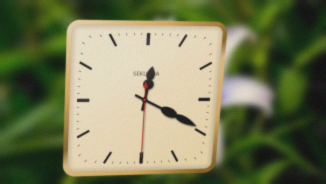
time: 12:19:30
